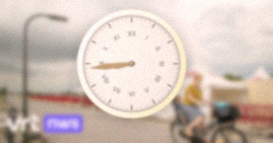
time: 8:44
